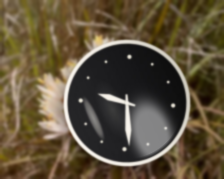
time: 9:29
